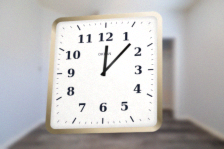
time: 12:07
